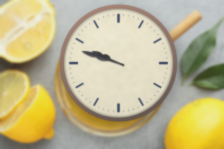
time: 9:48
